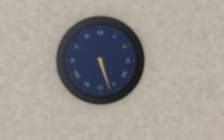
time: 5:27
